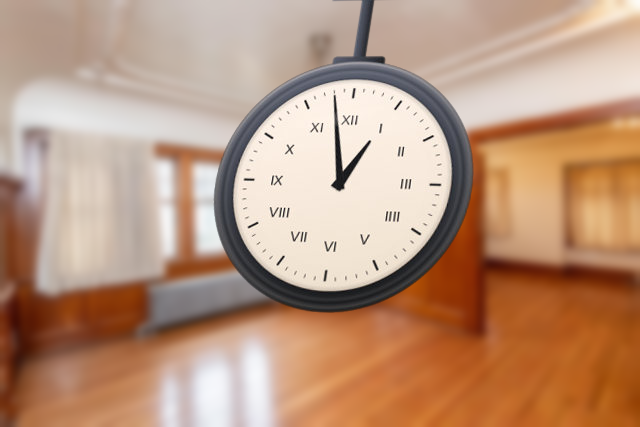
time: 12:58
